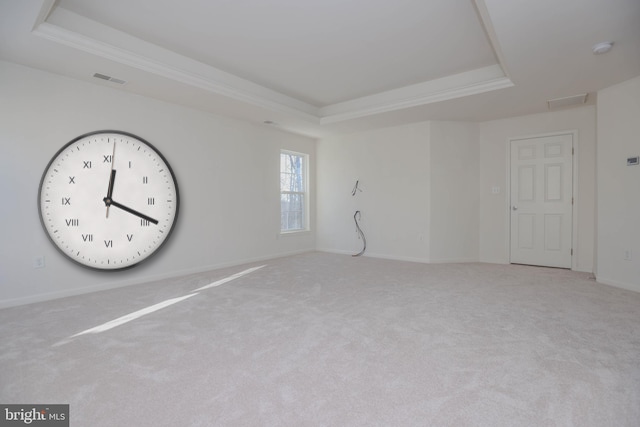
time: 12:19:01
